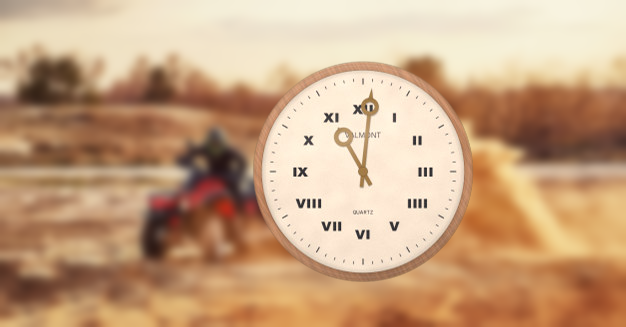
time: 11:01
